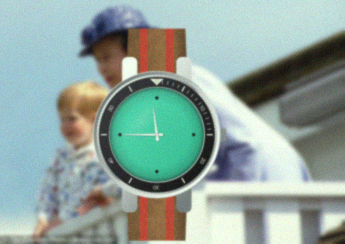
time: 11:45
